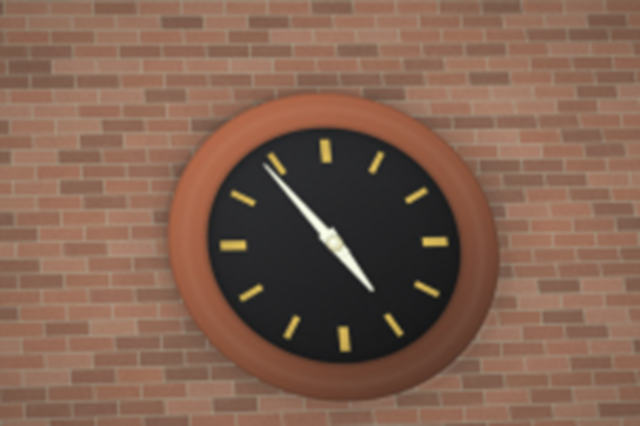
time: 4:54
